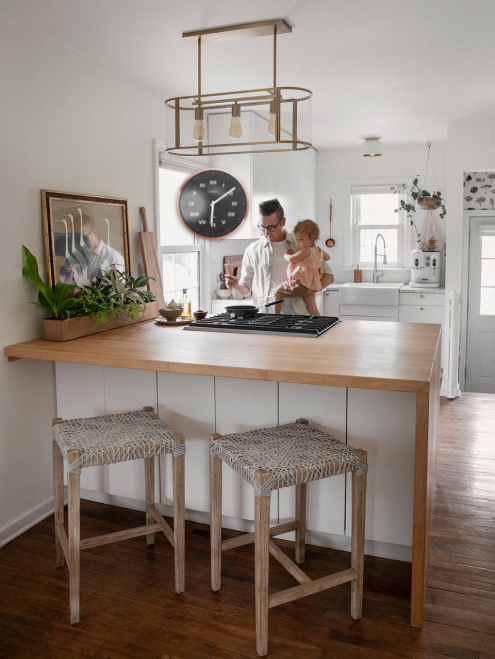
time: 6:09
